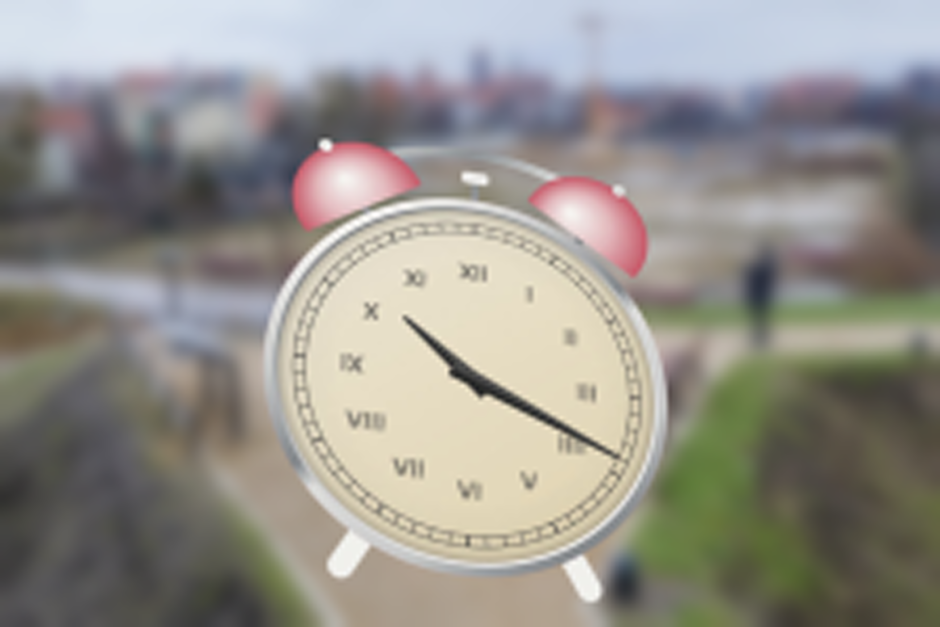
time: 10:19
